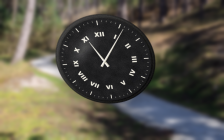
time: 11:06
